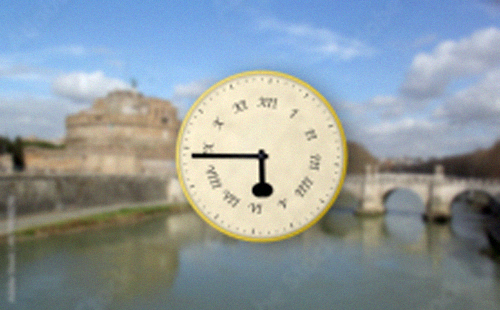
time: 5:44
